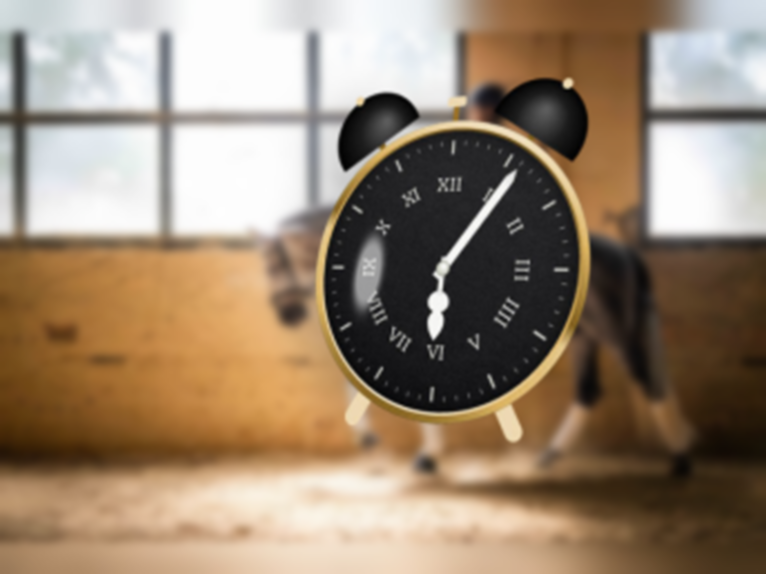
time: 6:06
